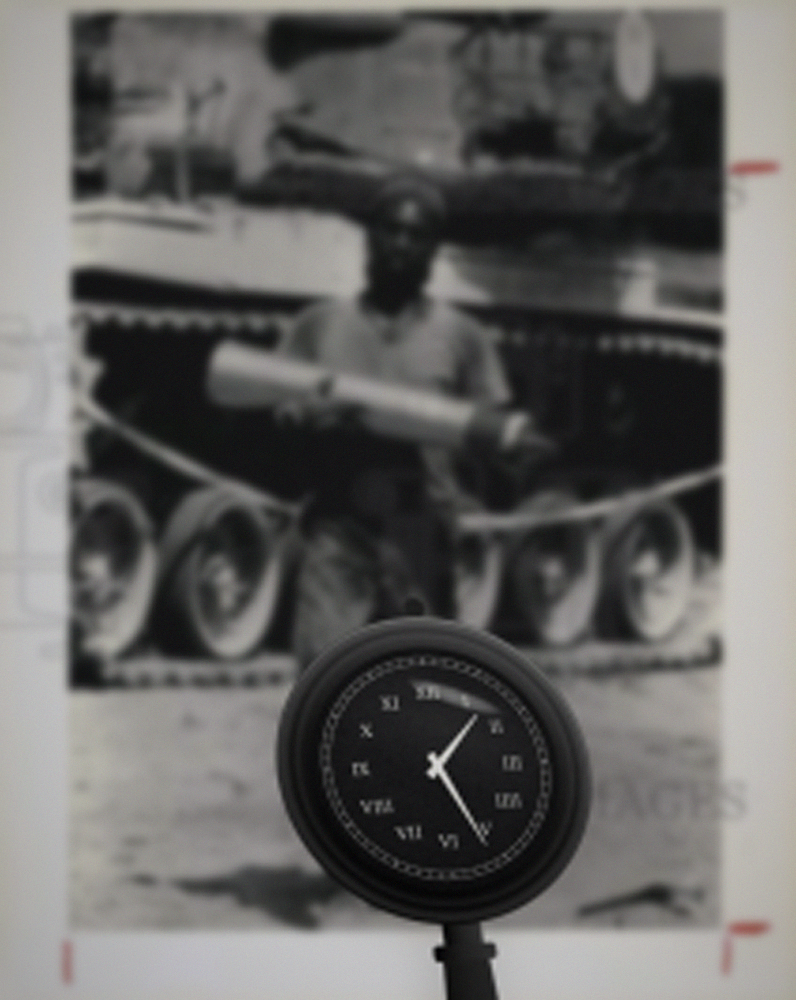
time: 1:26
